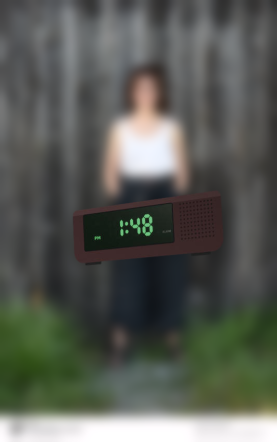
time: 1:48
